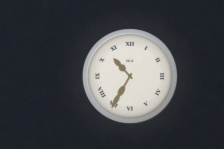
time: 10:35
